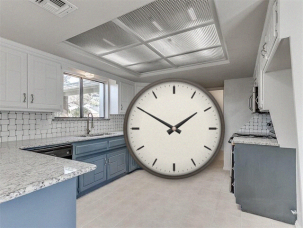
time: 1:50
